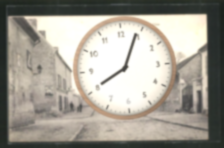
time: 8:04
